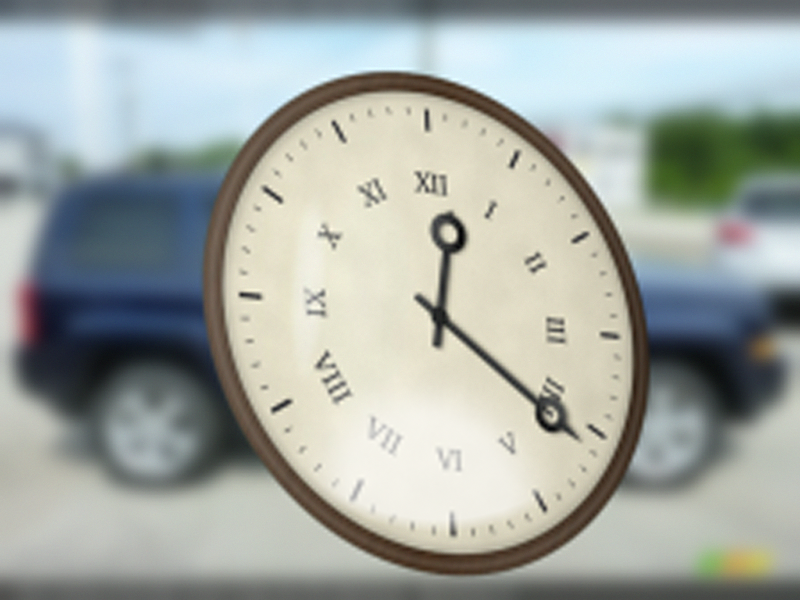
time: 12:21
